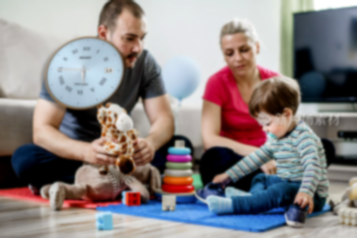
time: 5:45
